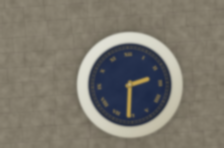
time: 2:31
